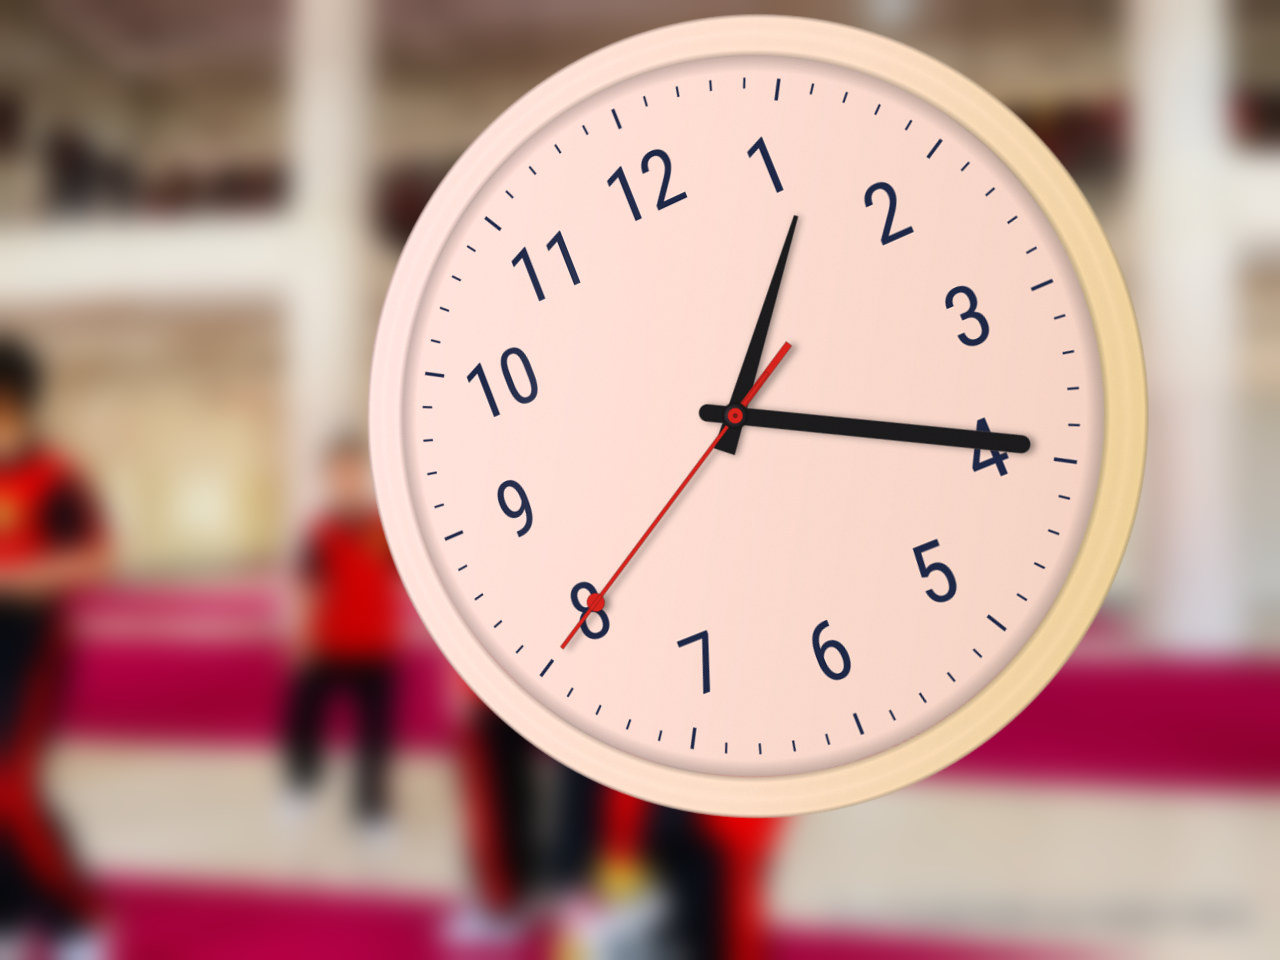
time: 1:19:40
